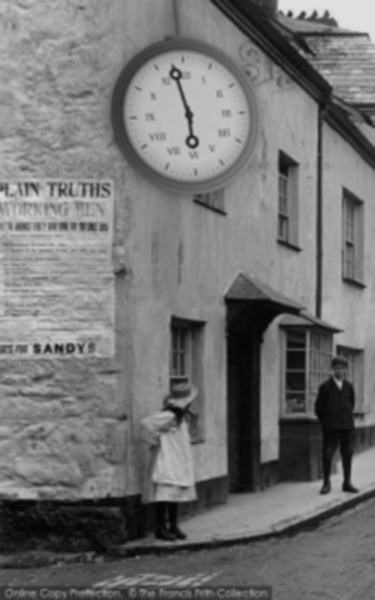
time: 5:58
